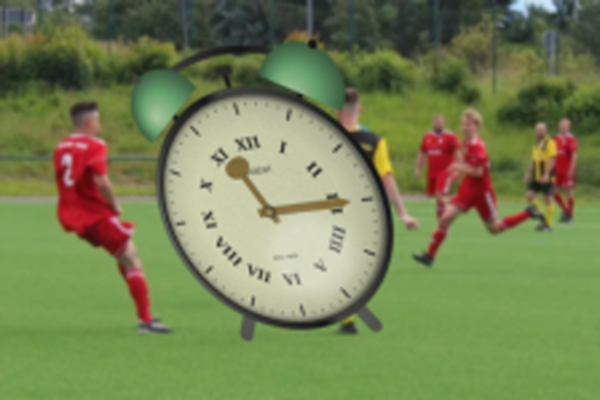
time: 11:15
